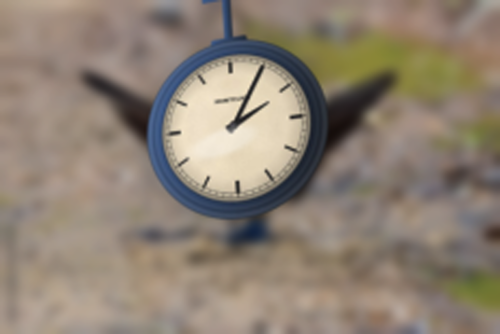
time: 2:05
